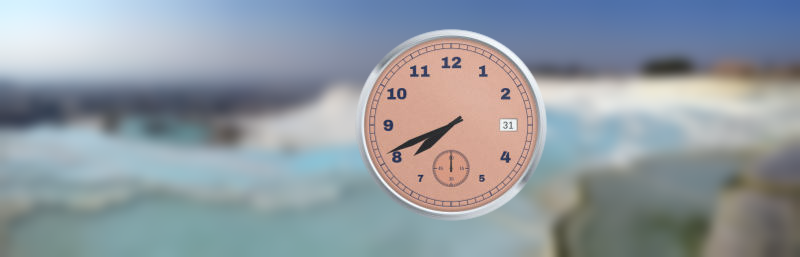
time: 7:41
